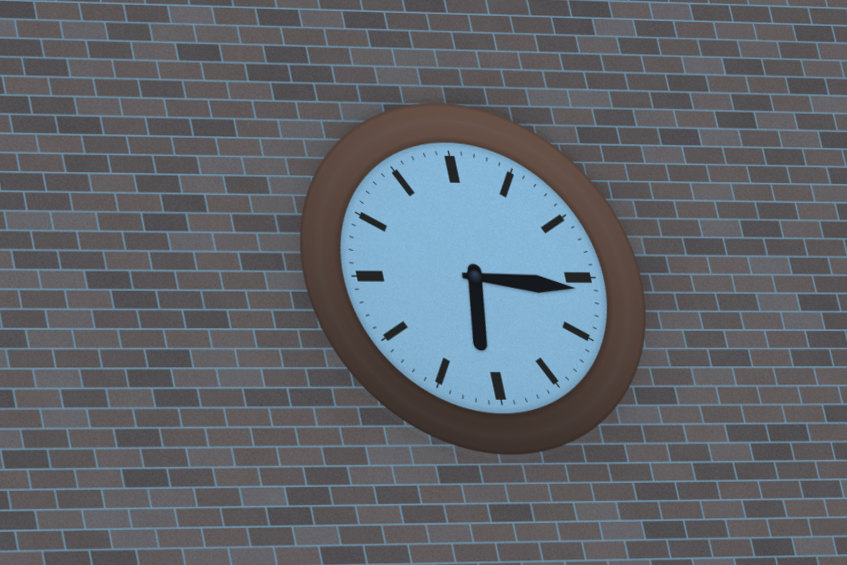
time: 6:16
